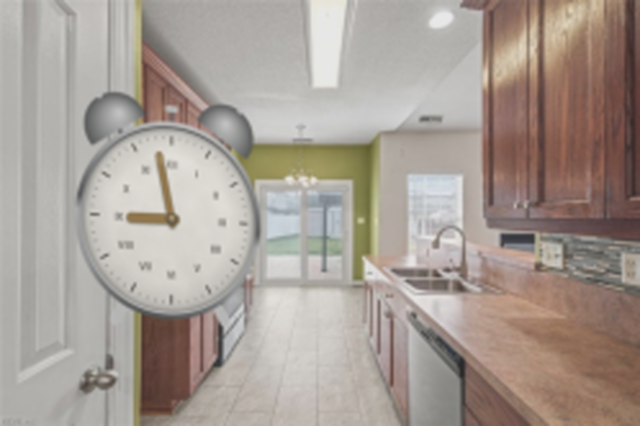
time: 8:58
